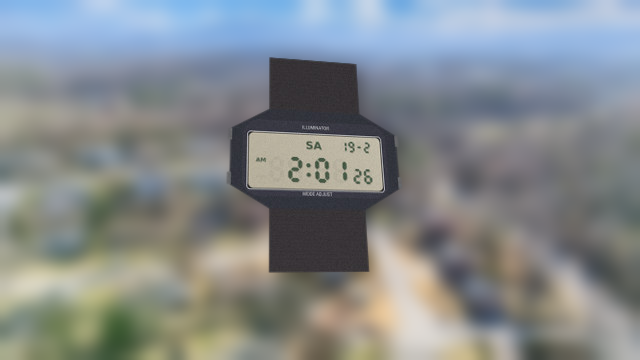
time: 2:01:26
